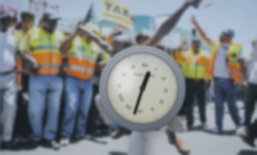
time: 12:32
